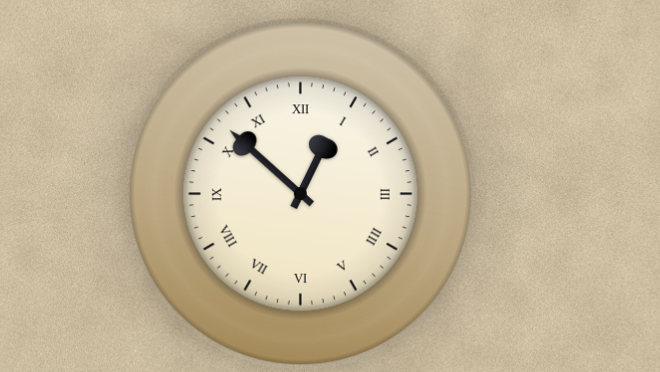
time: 12:52
